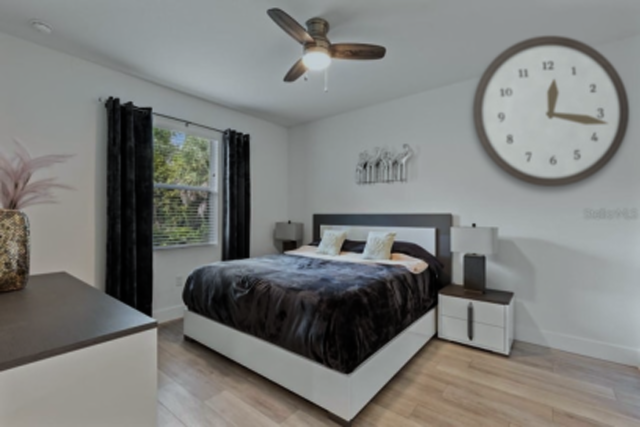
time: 12:17
